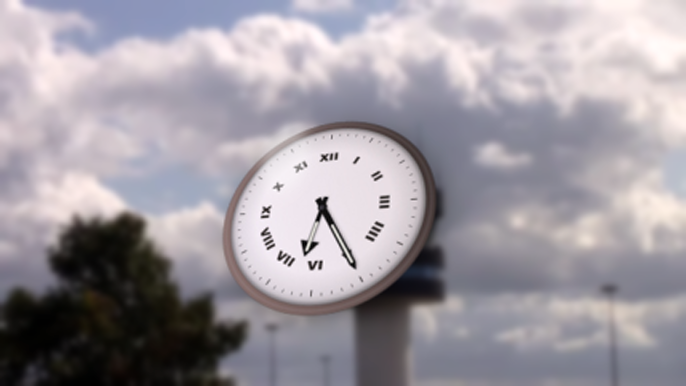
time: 6:25
